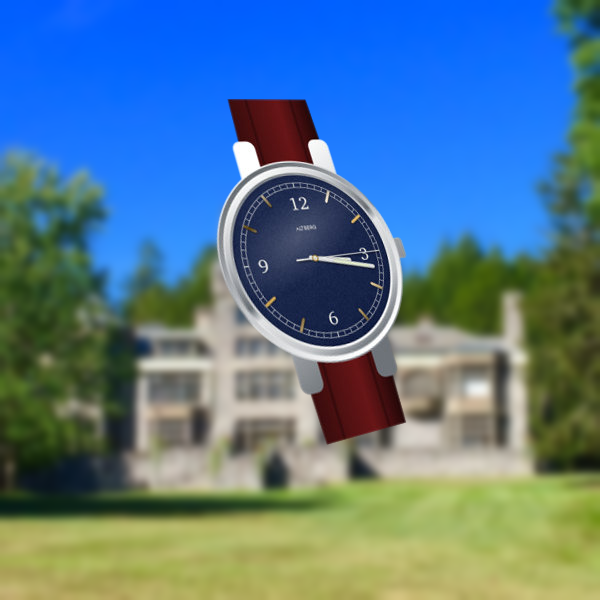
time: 3:17:15
